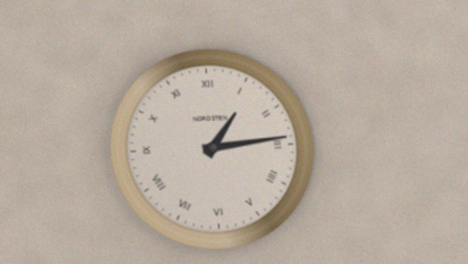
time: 1:14
